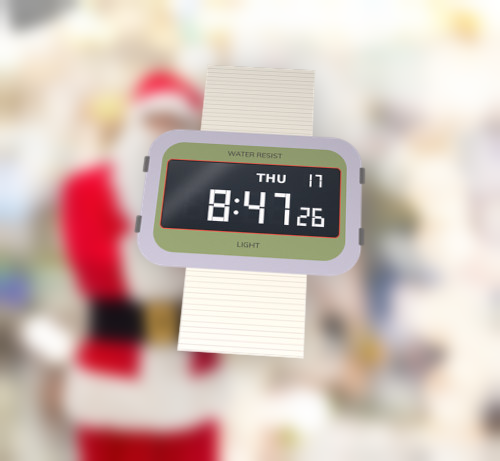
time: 8:47:26
